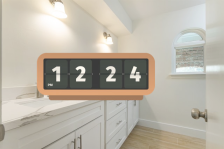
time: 12:24
